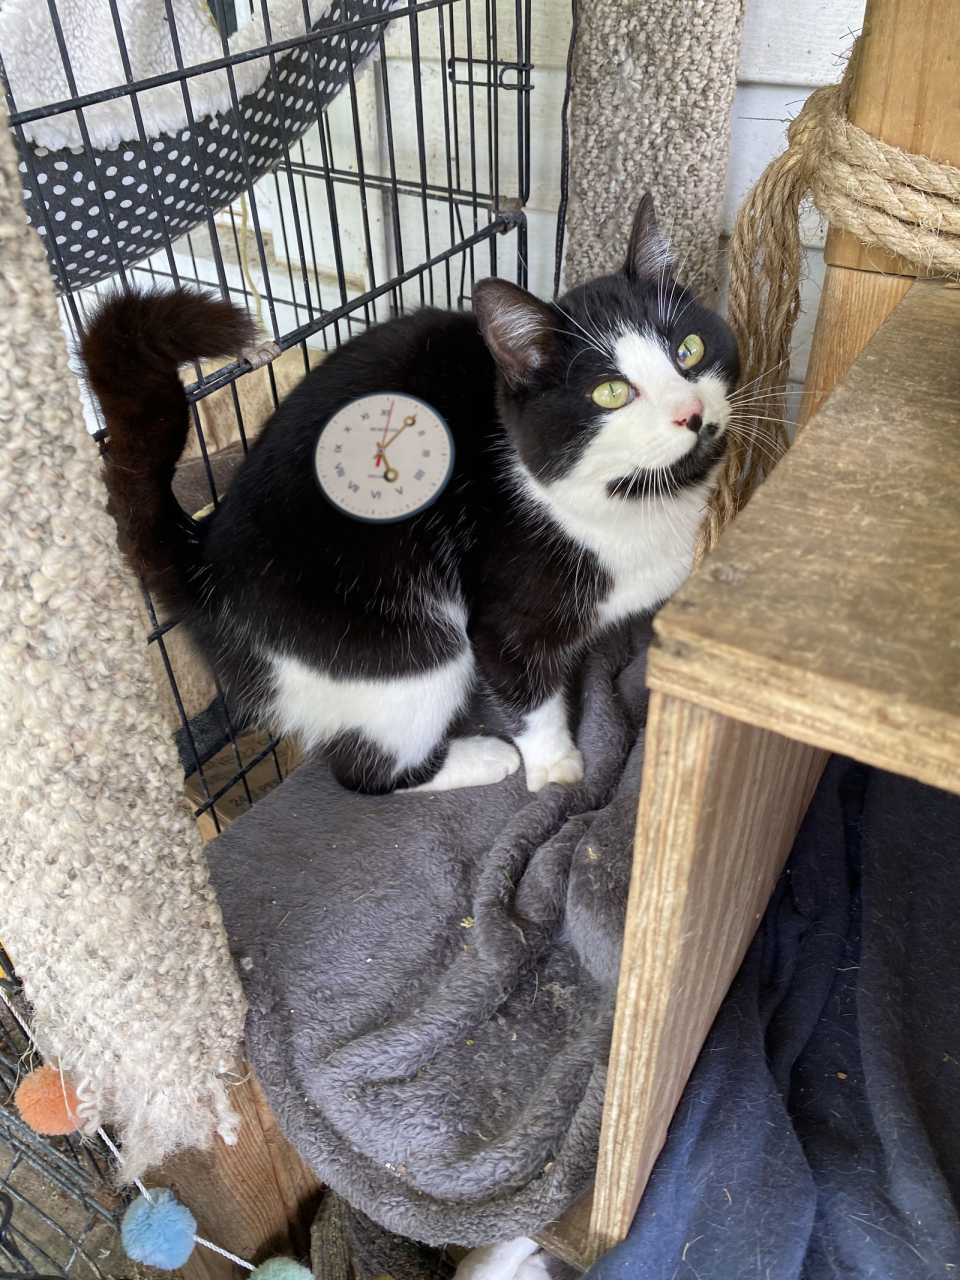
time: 5:06:01
